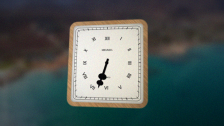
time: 6:33
